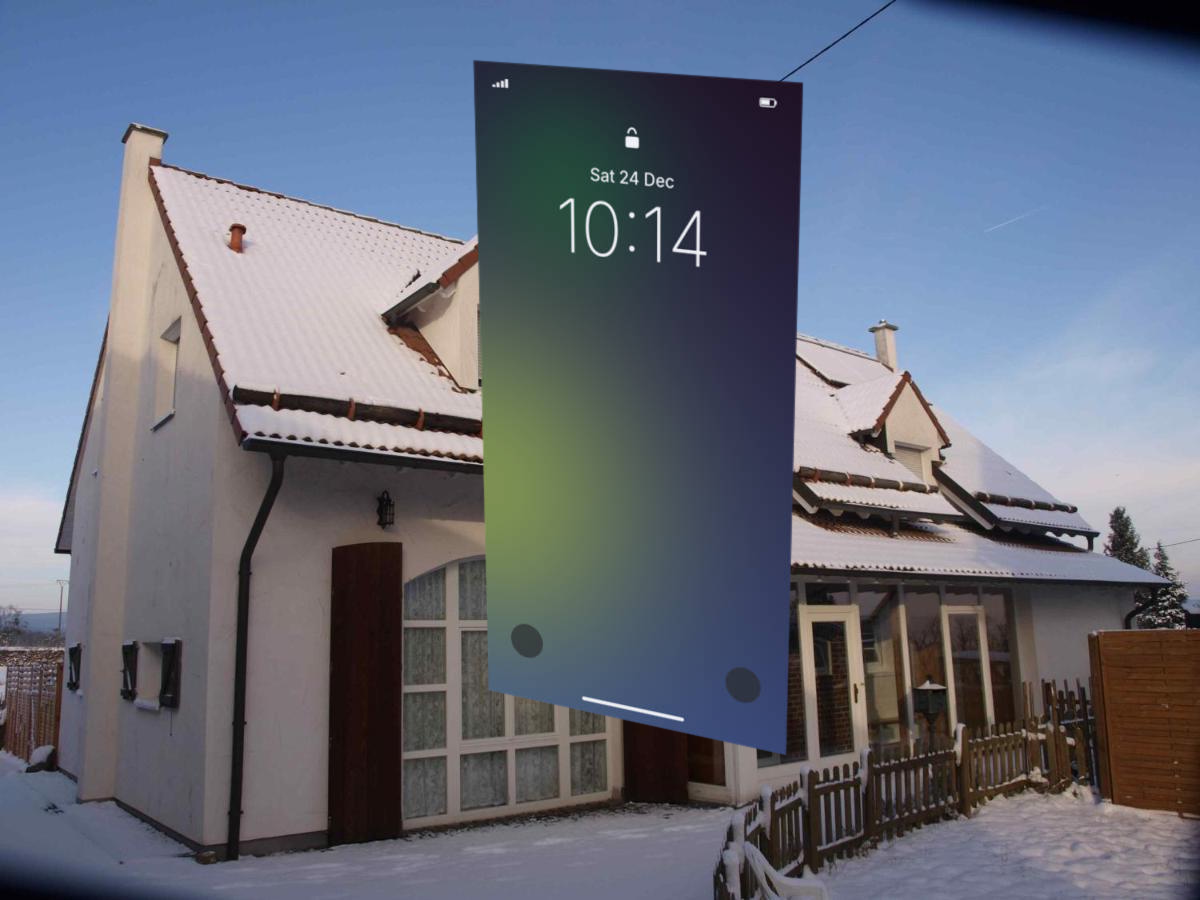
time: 10:14
